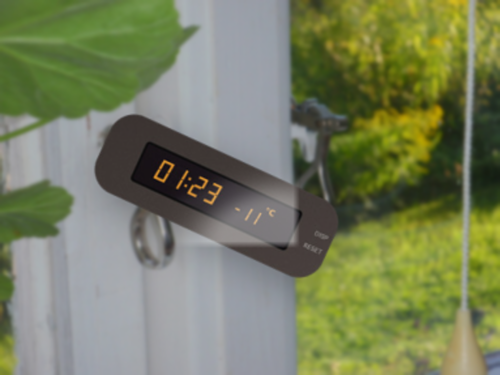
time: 1:23
